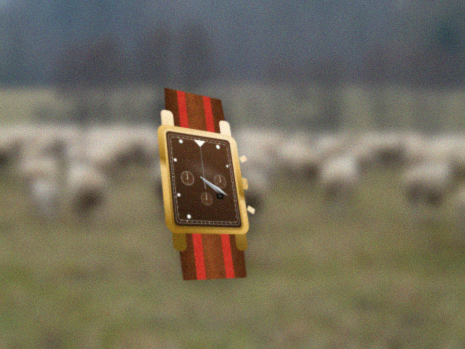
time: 4:20
